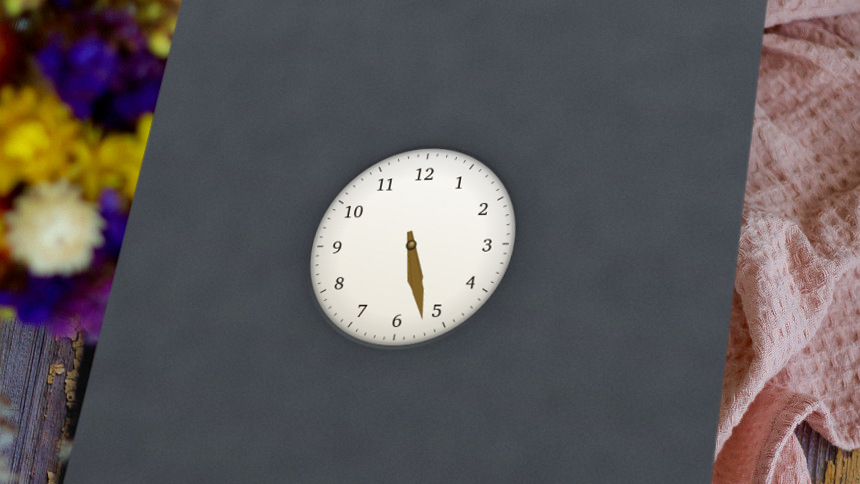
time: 5:27
